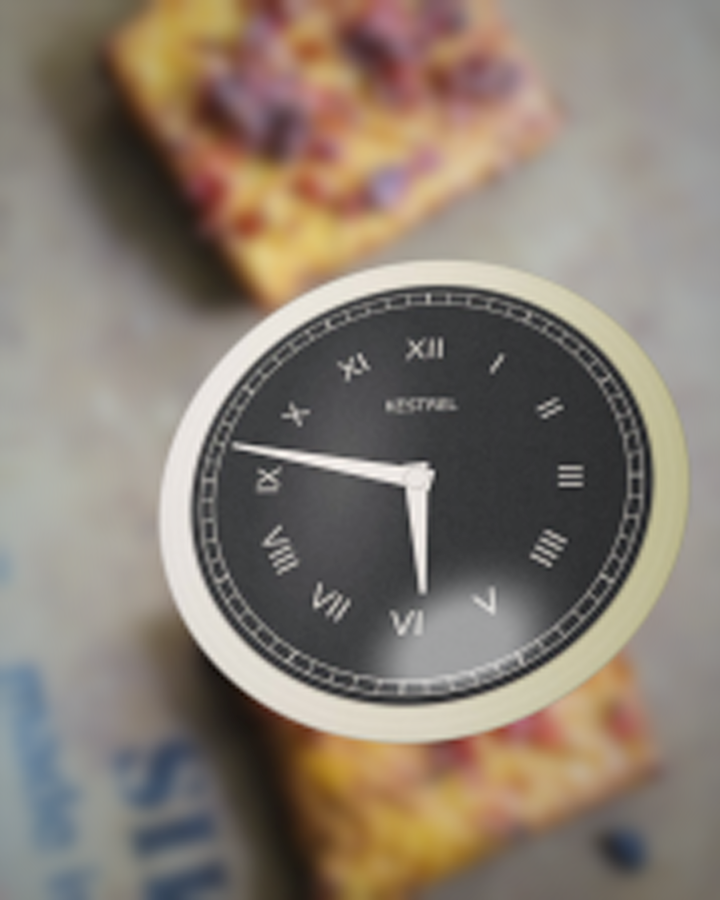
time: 5:47
